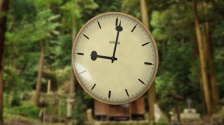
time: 9:01
